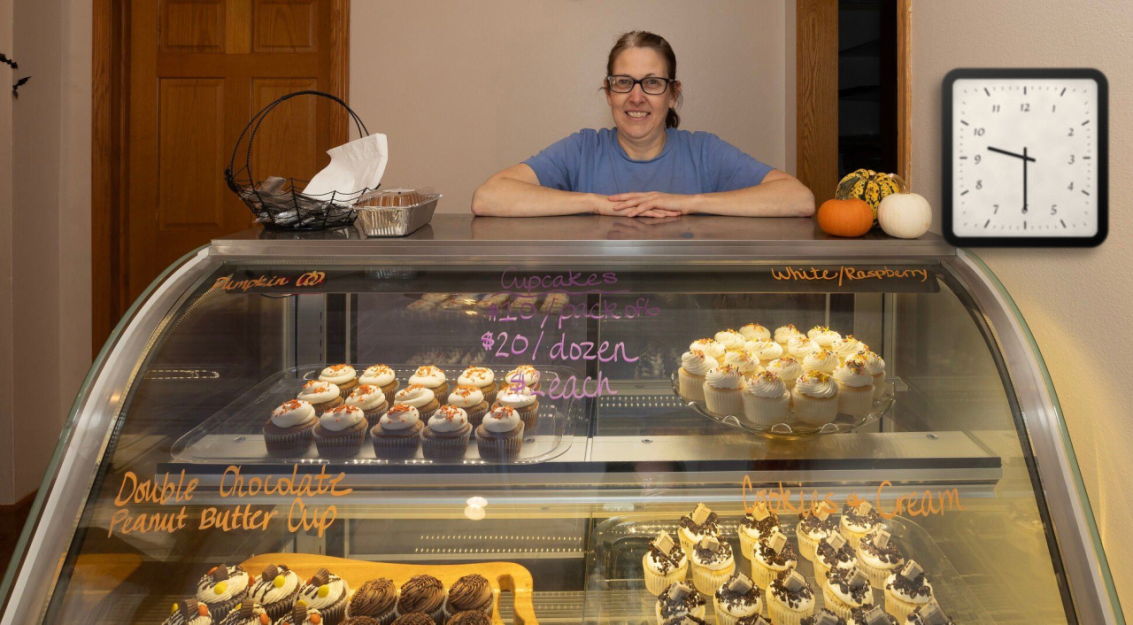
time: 9:30
